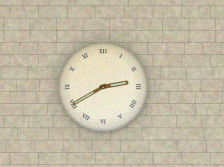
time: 2:40
